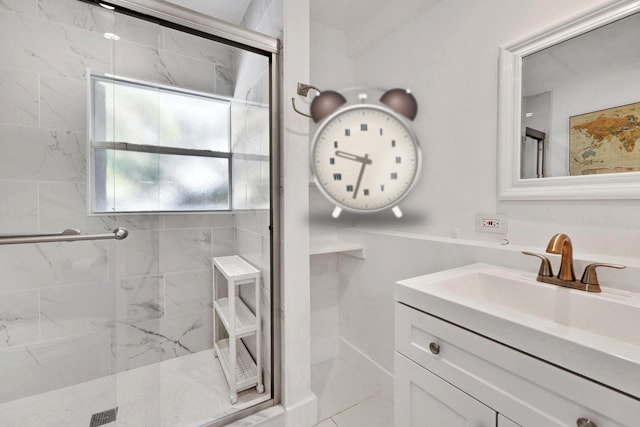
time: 9:33
